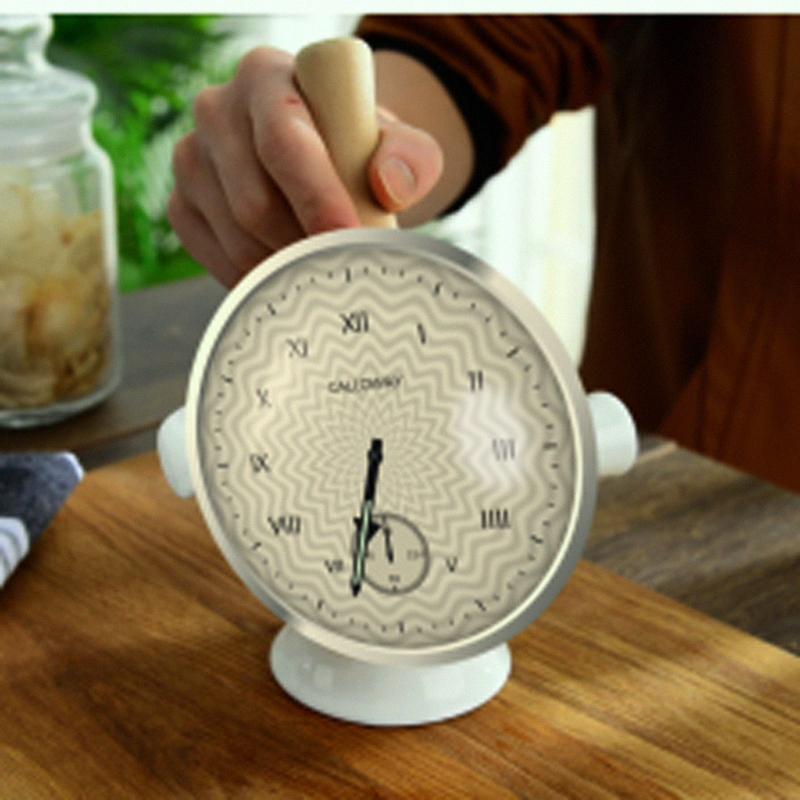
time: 6:33
